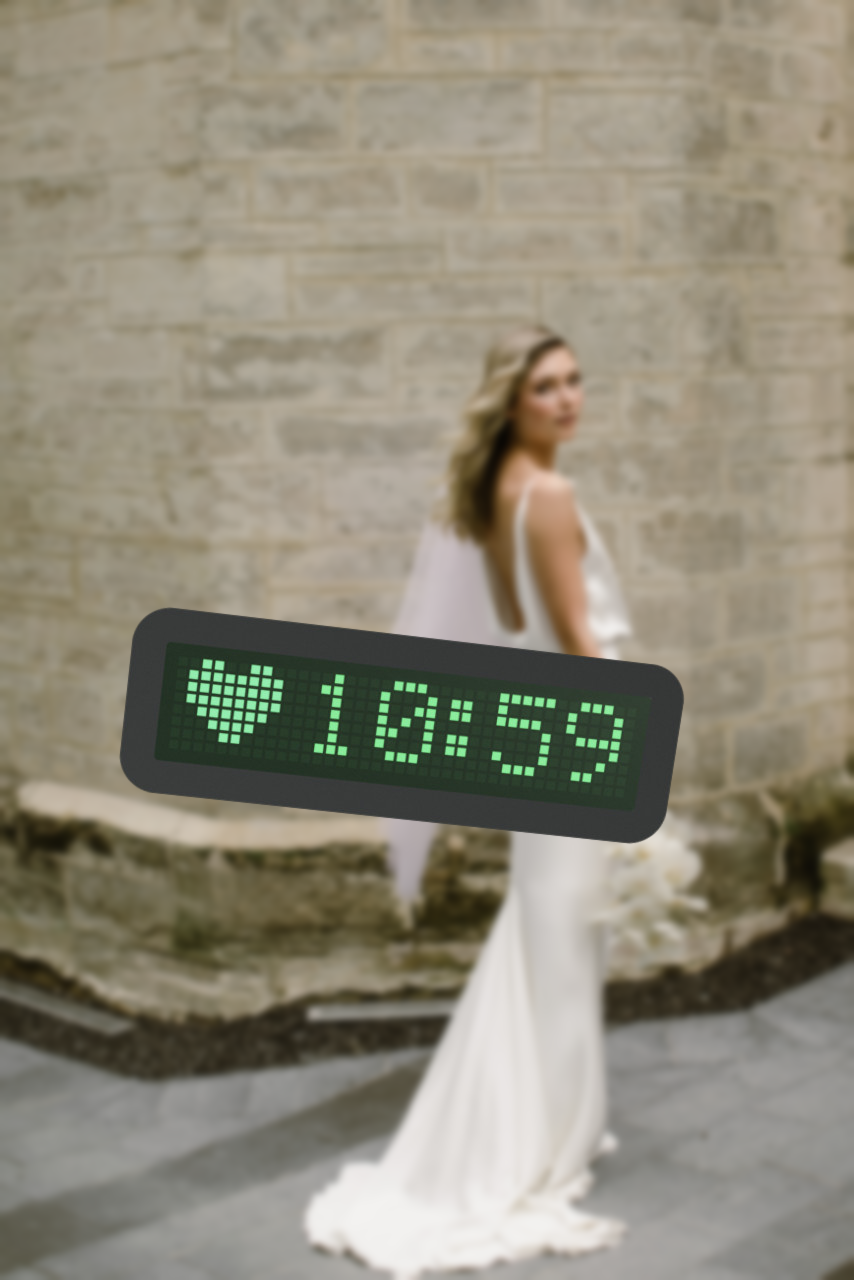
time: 10:59
